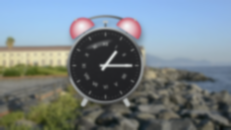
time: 1:15
